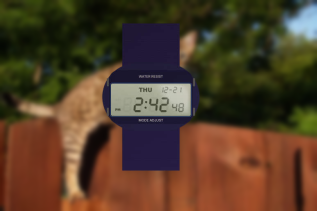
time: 2:42:48
